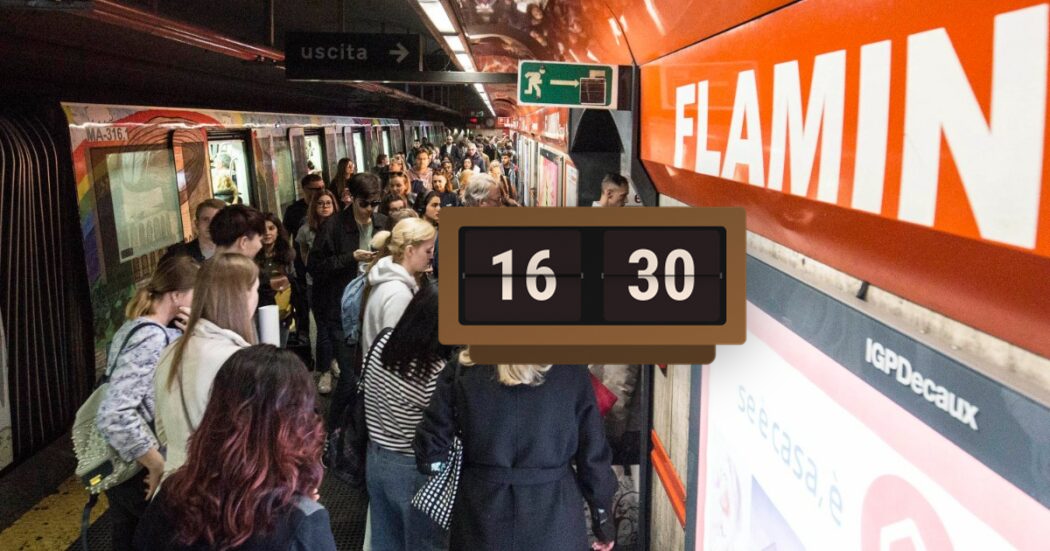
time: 16:30
